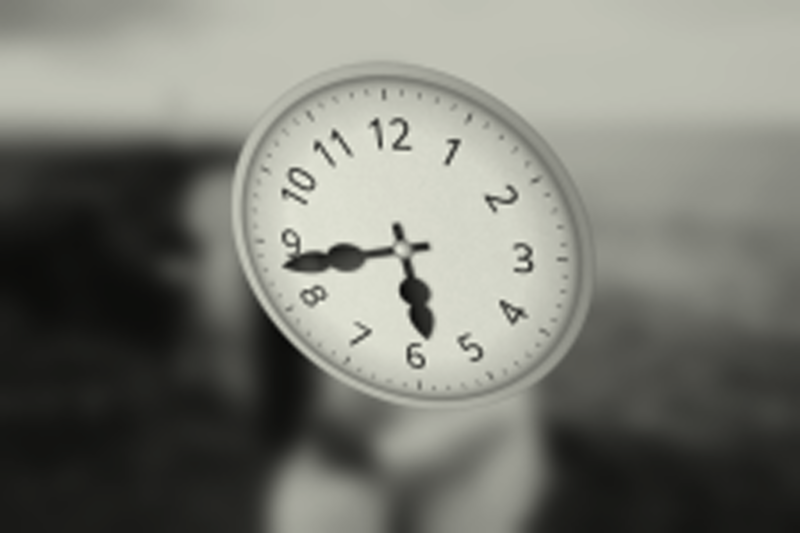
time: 5:43
